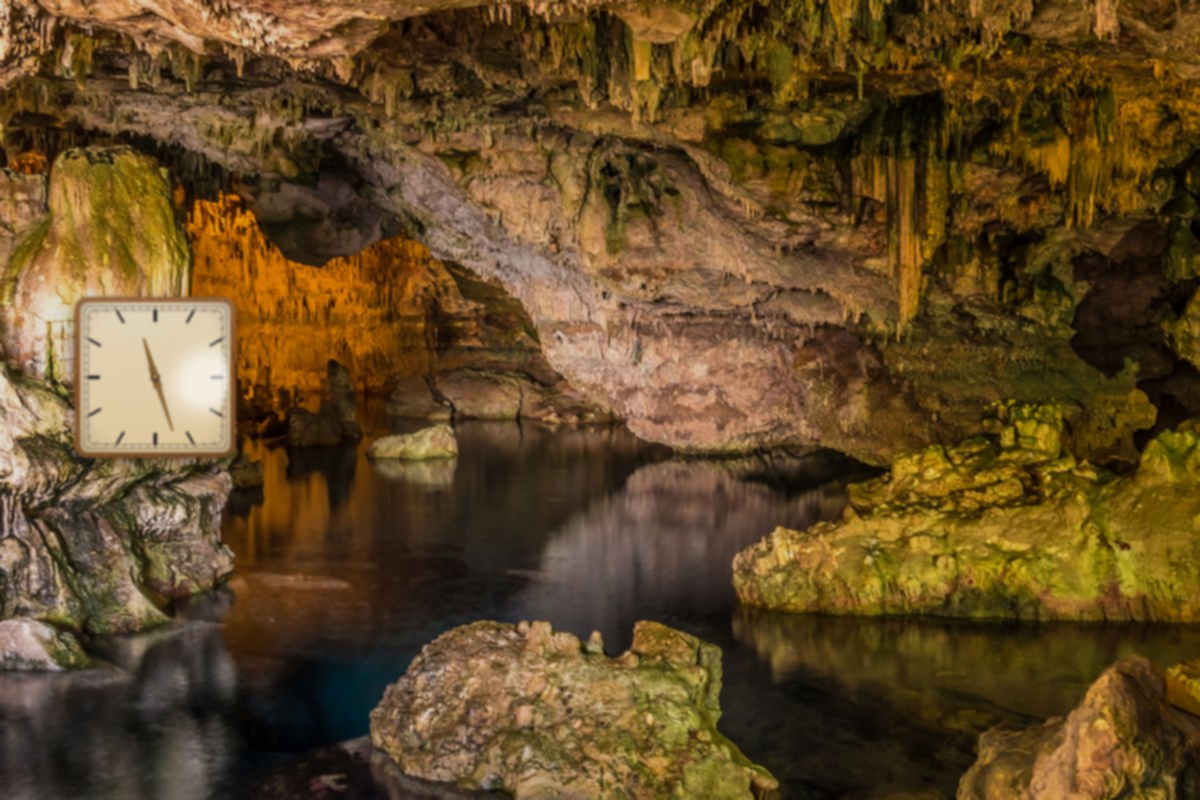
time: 11:27
